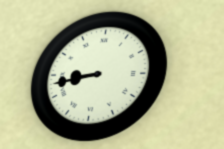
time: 8:43
